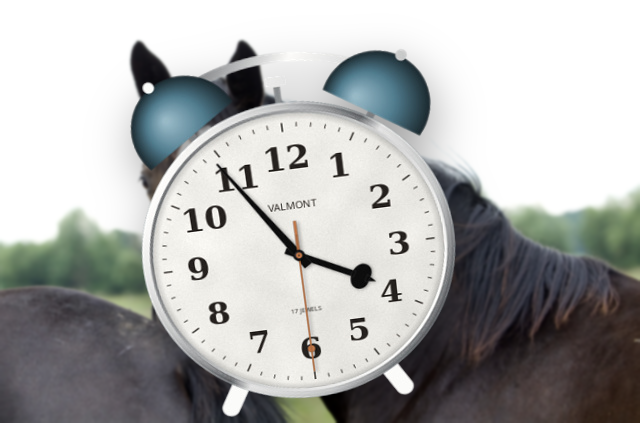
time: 3:54:30
